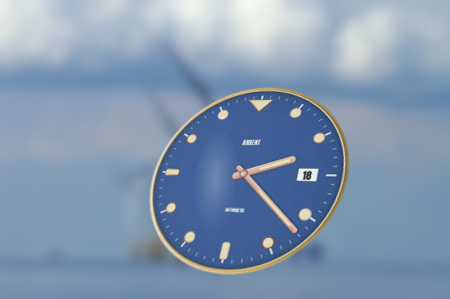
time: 2:22
